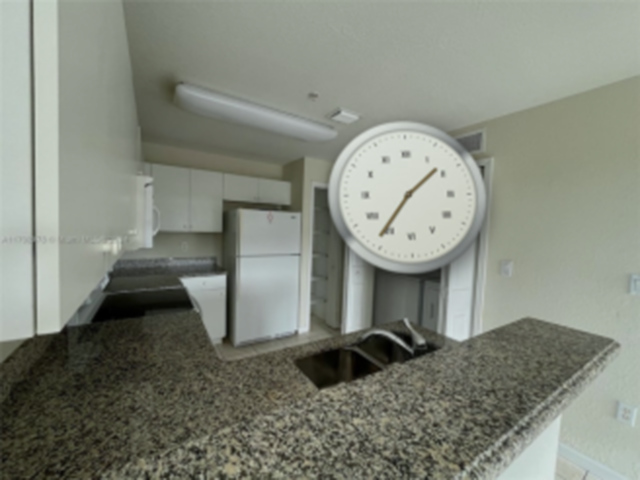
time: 1:36
